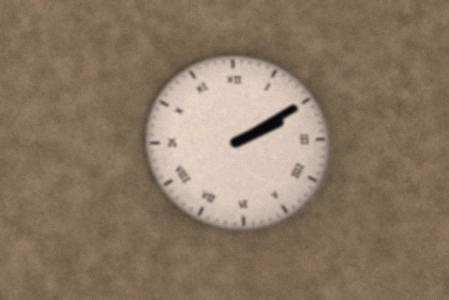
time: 2:10
